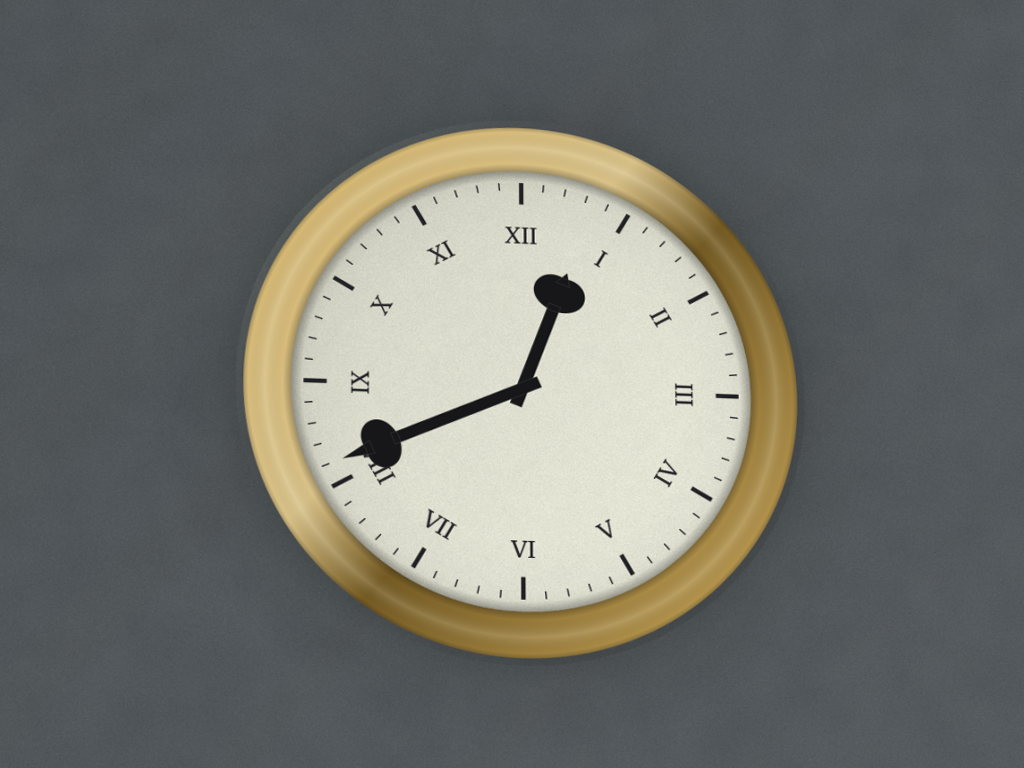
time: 12:41
